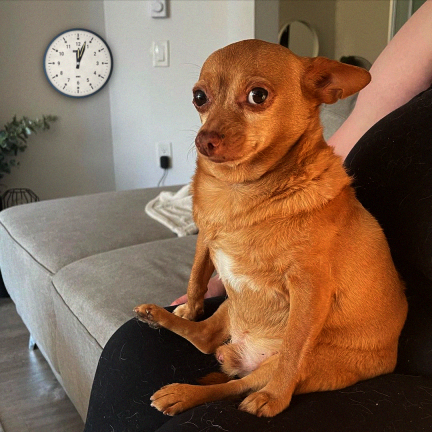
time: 12:03
